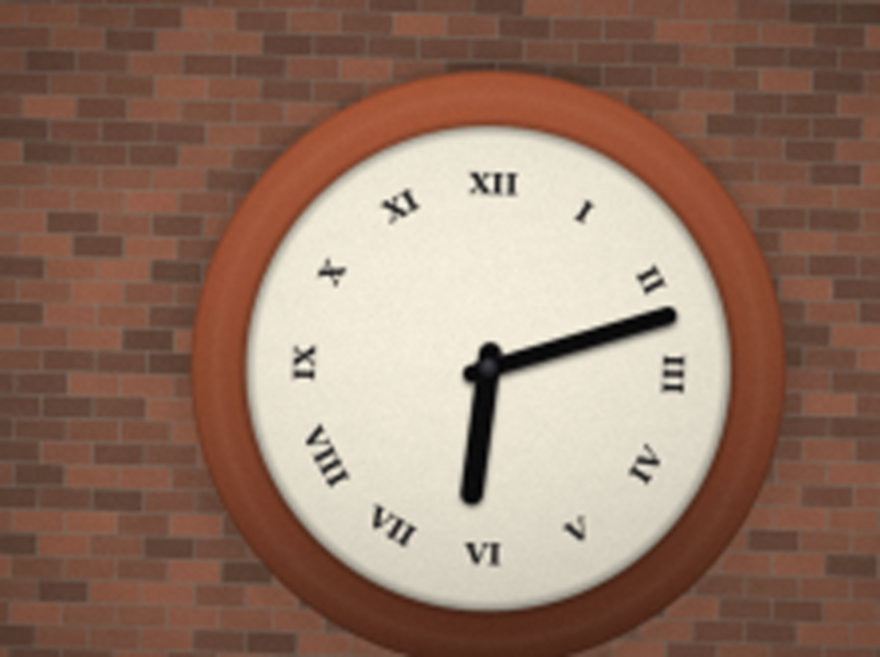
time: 6:12
